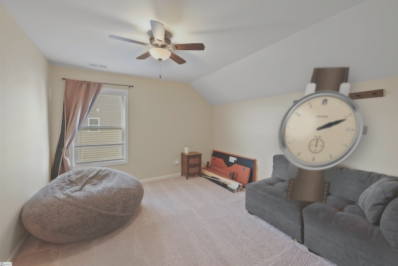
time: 2:11
